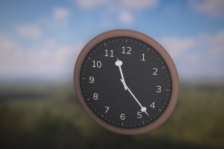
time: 11:23
